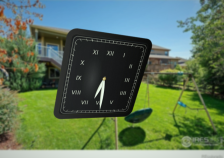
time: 6:29
